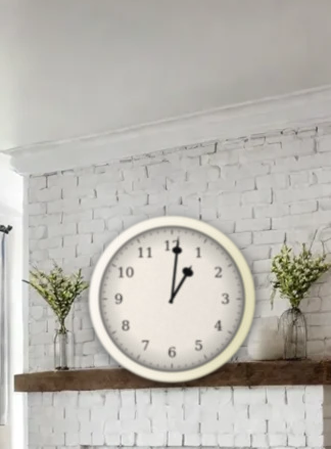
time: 1:01
